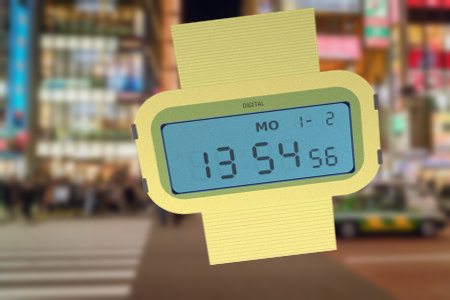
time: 13:54:56
